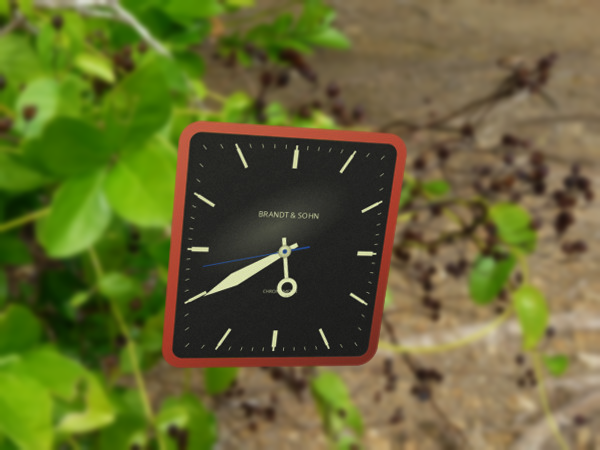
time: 5:39:43
